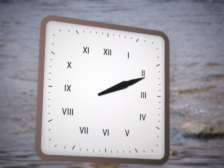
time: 2:11
